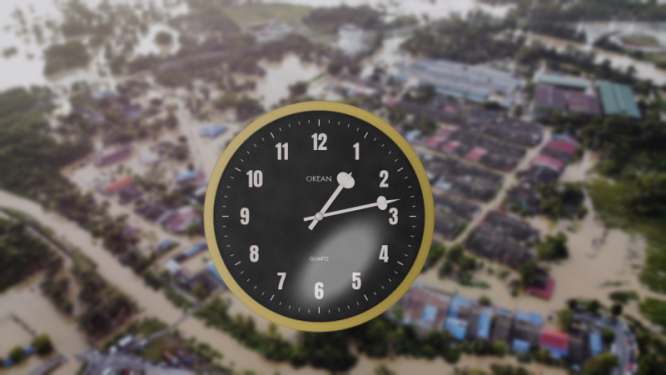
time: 1:13
